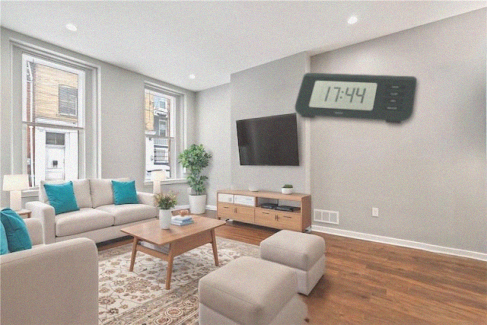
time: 17:44
